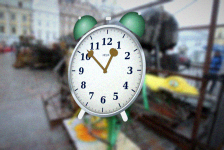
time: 12:52
